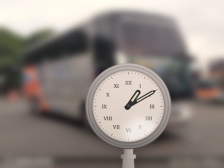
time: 1:10
